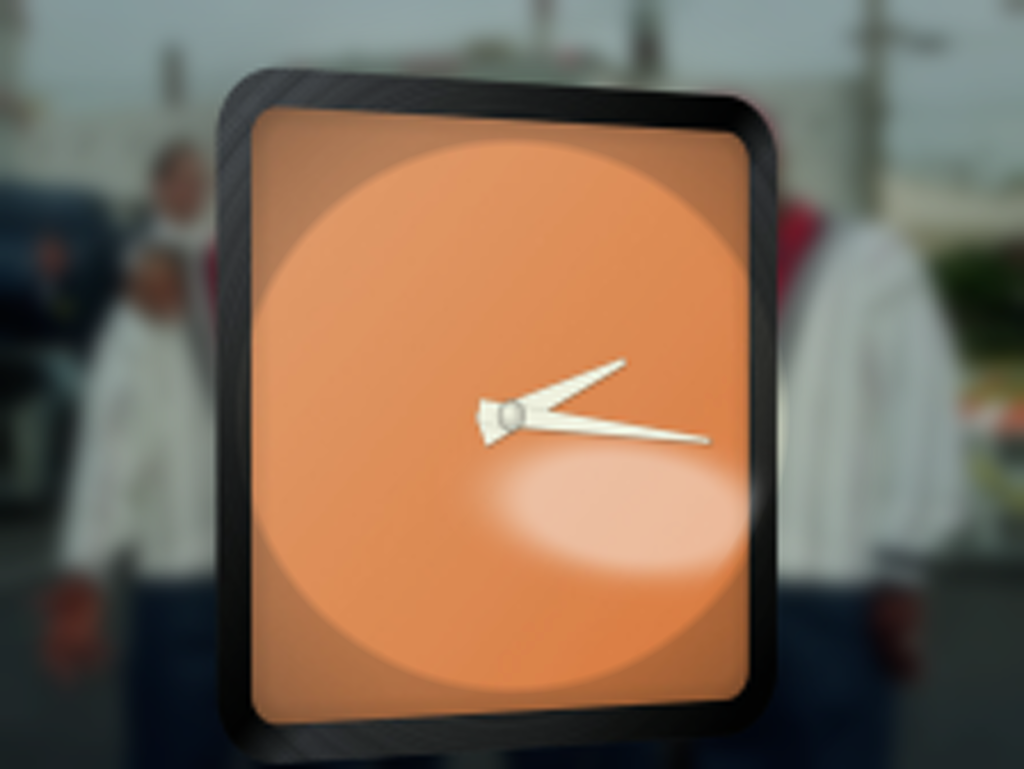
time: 2:16
